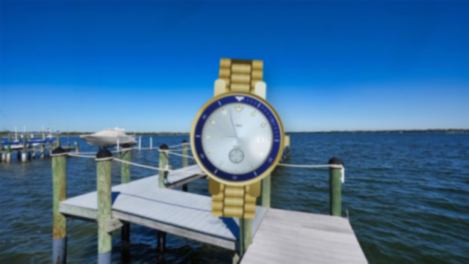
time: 8:57
